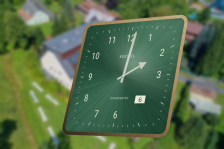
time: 2:01
